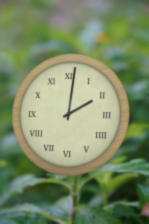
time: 2:01
